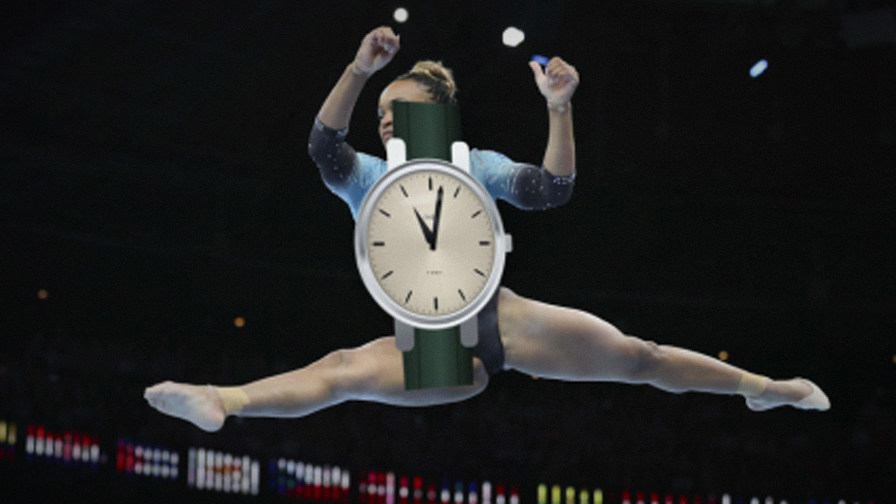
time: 11:02
